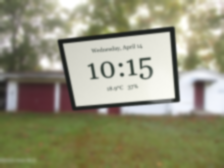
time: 10:15
